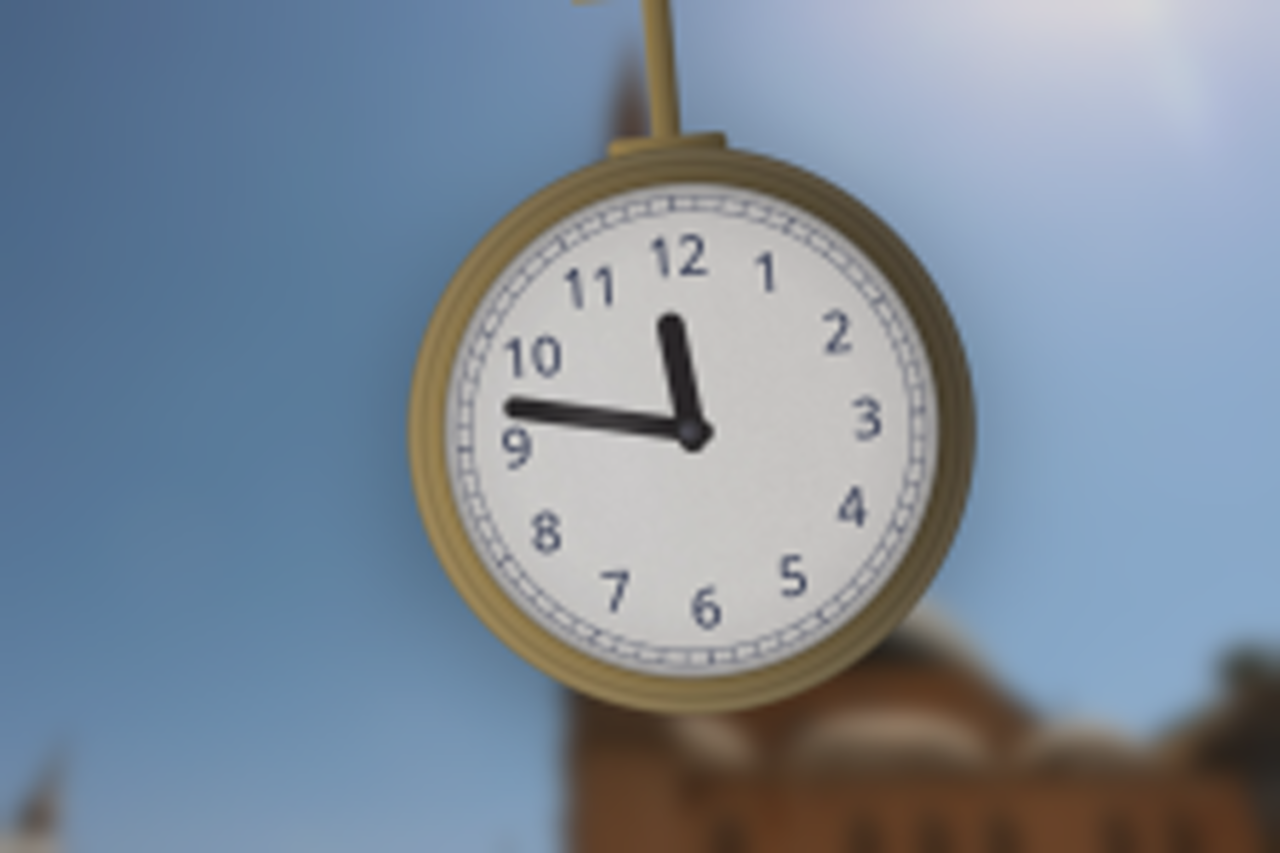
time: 11:47
